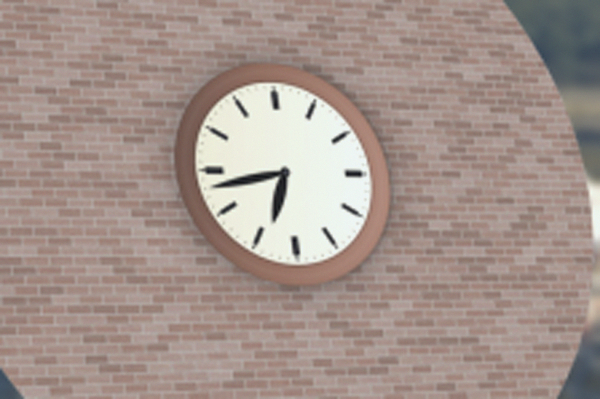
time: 6:43
